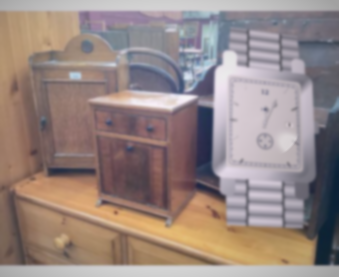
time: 12:04
